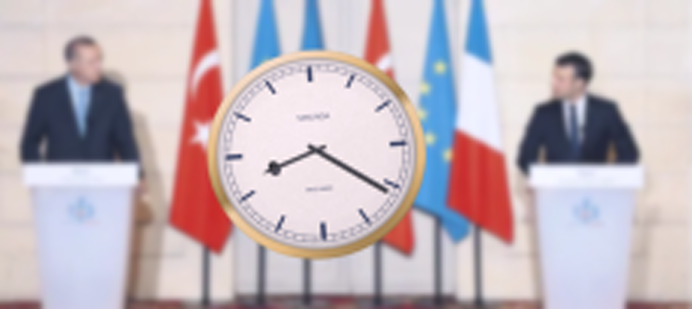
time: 8:21
